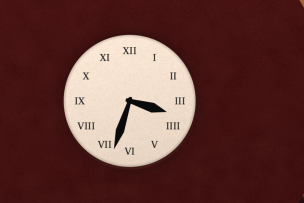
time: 3:33
